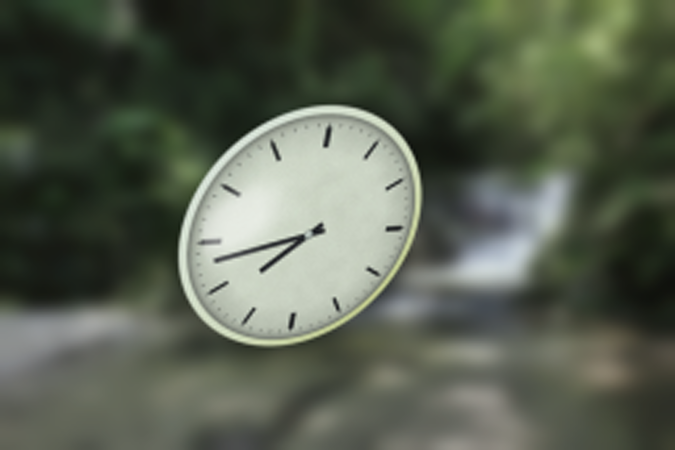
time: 7:43
